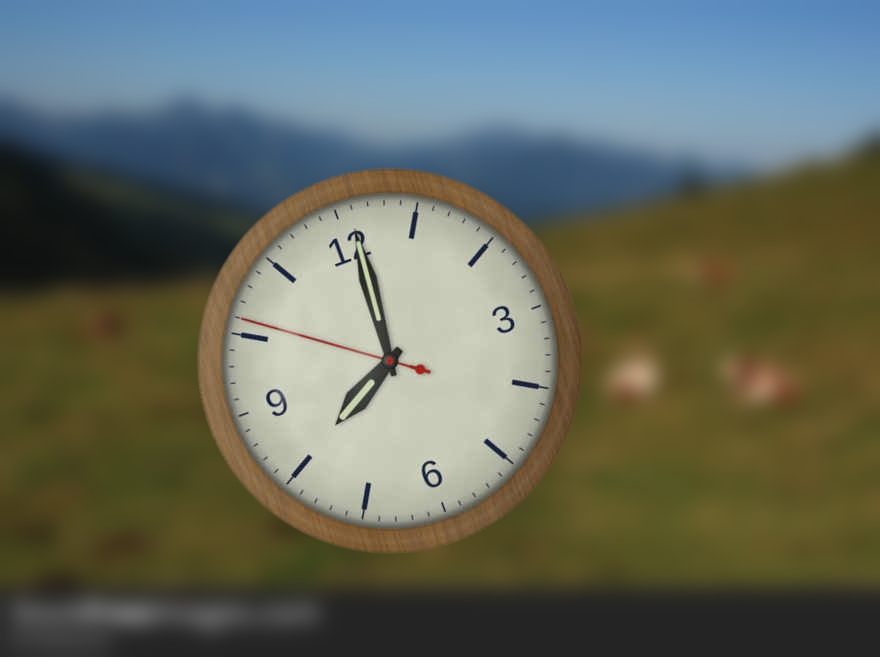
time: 8:00:51
